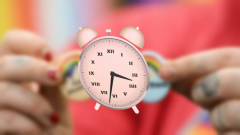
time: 3:32
